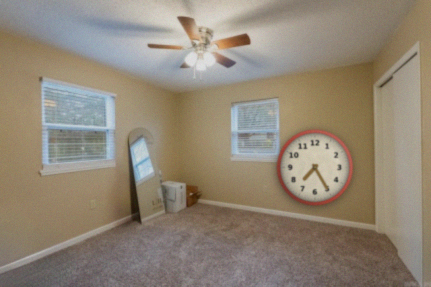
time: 7:25
